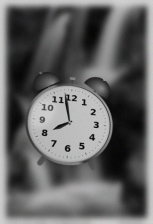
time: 7:58
